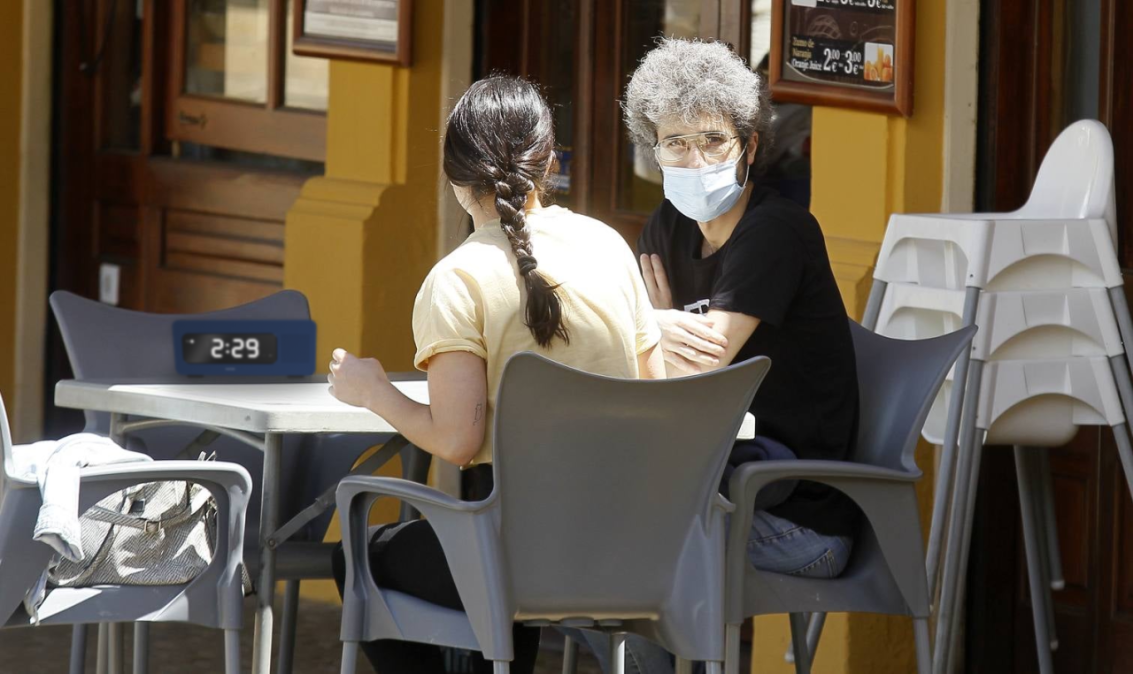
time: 2:29
